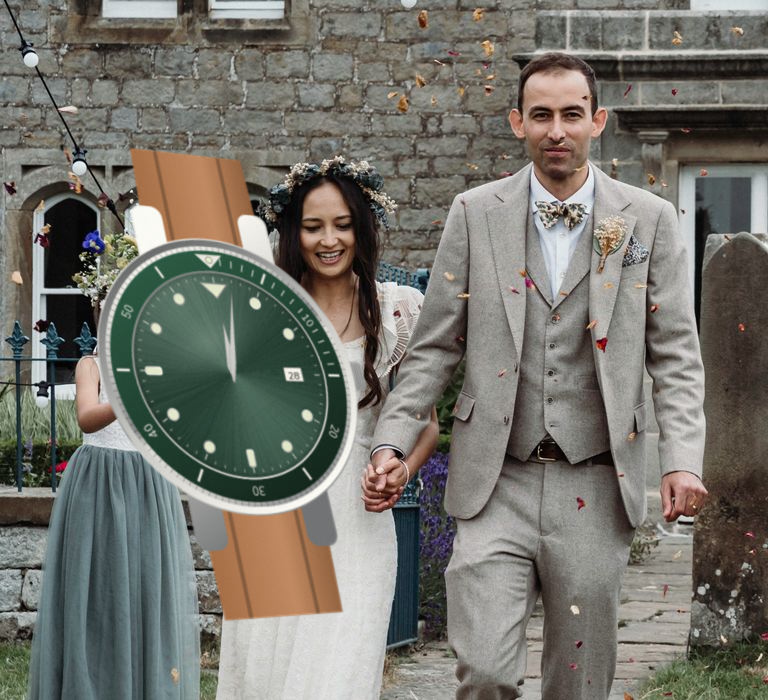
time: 12:02
